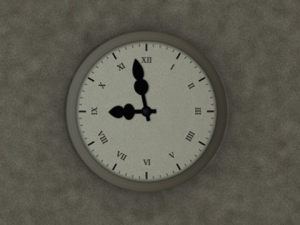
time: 8:58
